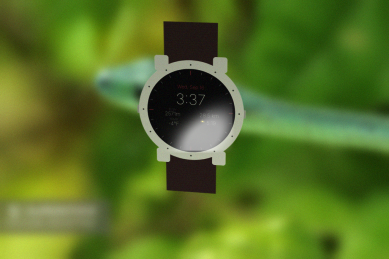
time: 3:37
